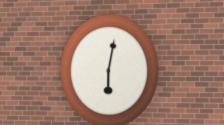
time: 6:02
